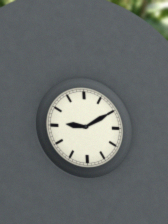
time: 9:10
